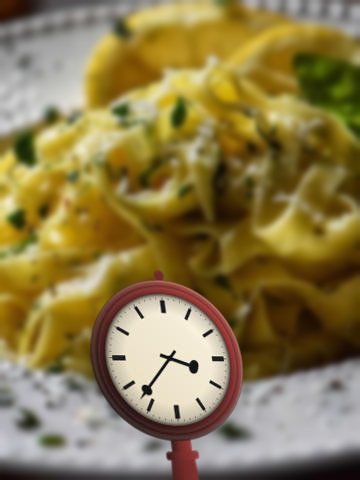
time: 3:37
